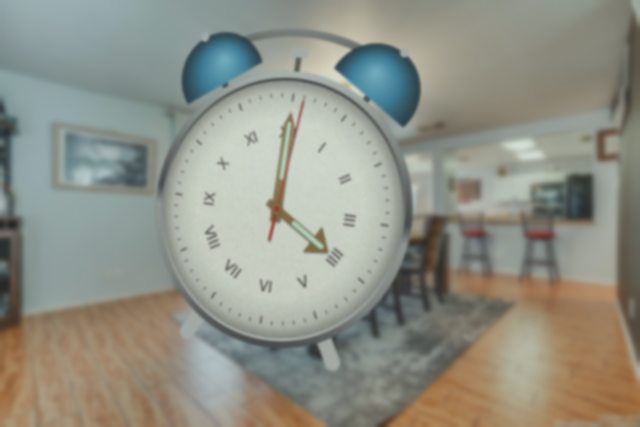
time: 4:00:01
